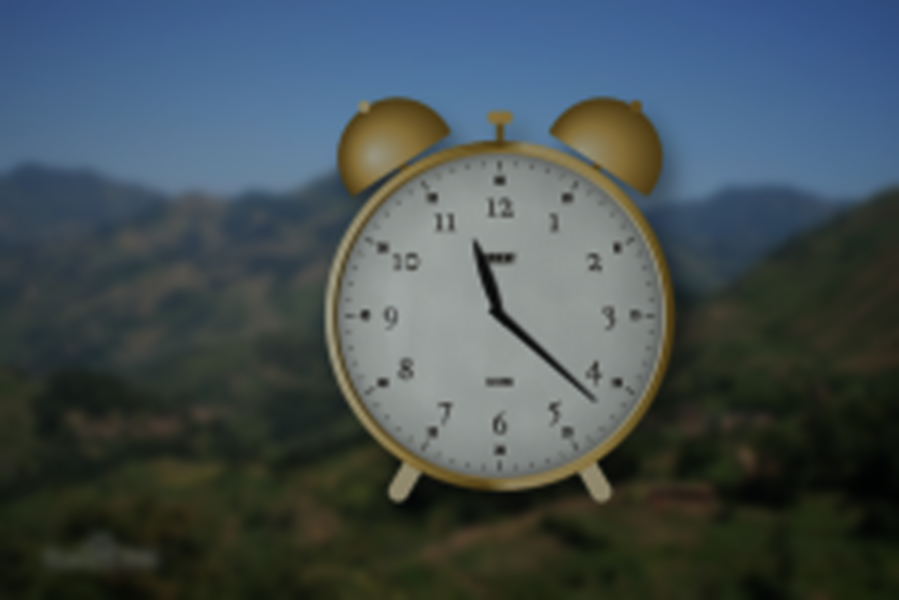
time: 11:22
